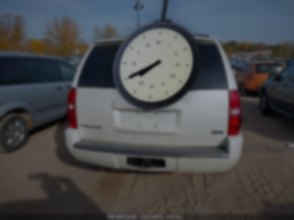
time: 7:40
